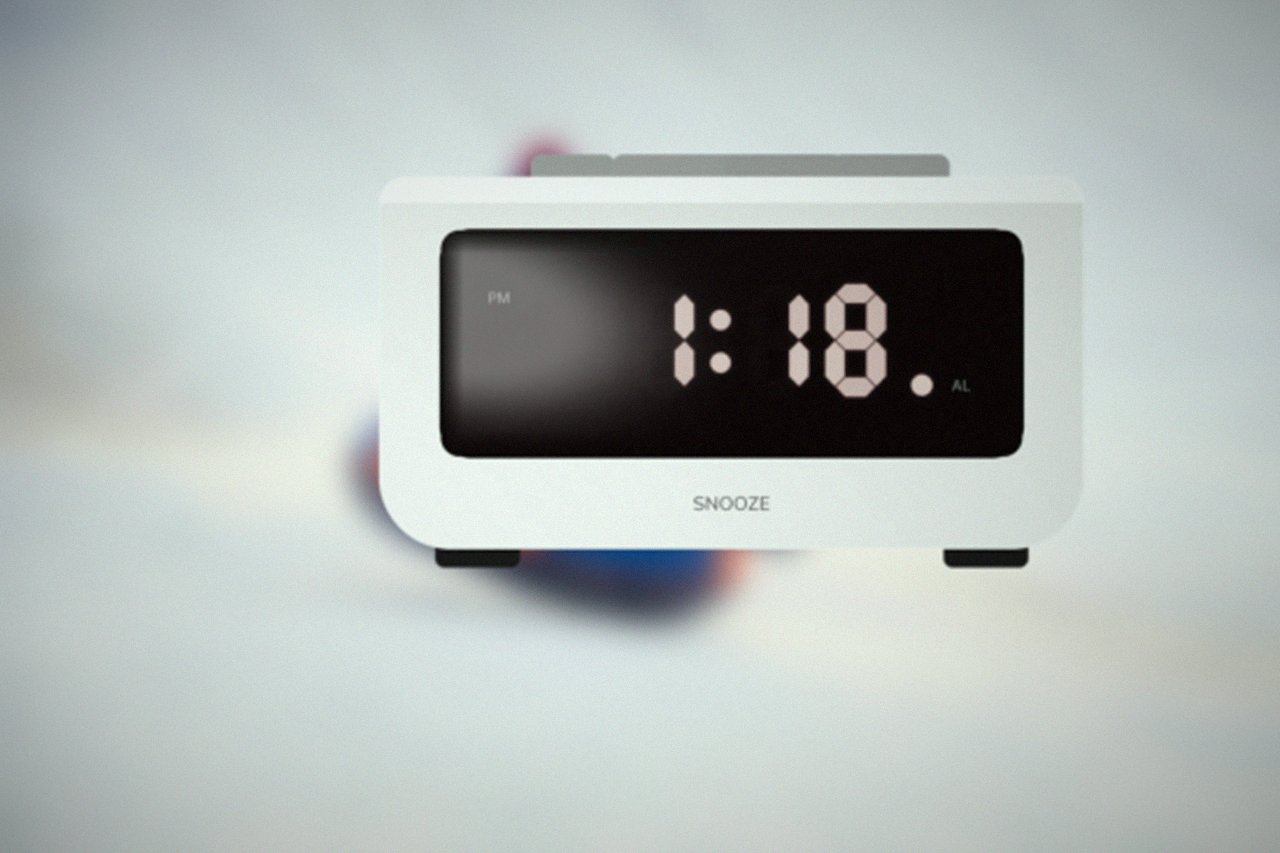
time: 1:18
